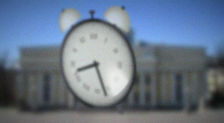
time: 8:27
